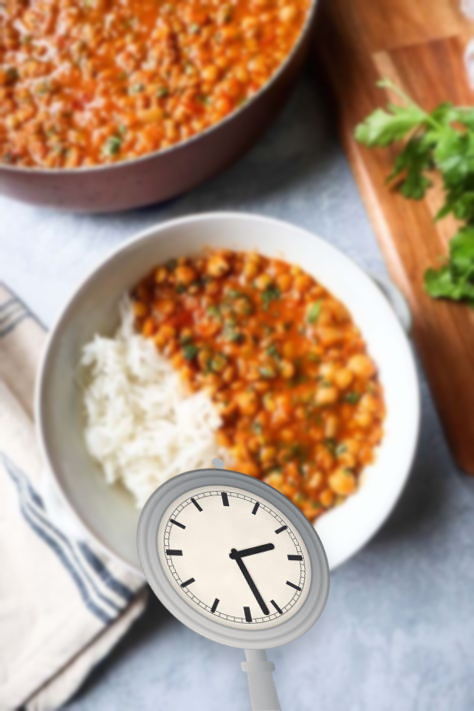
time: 2:27
